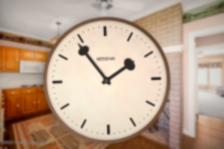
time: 1:54
